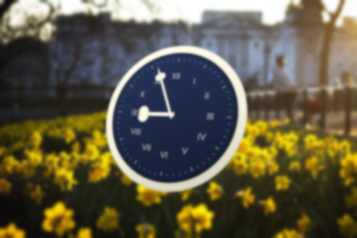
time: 8:56
